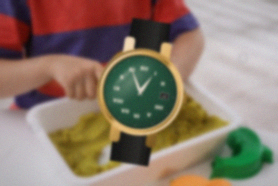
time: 12:55
